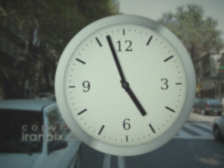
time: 4:57
